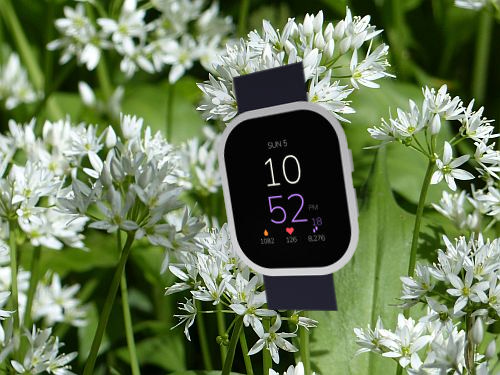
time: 10:52:18
